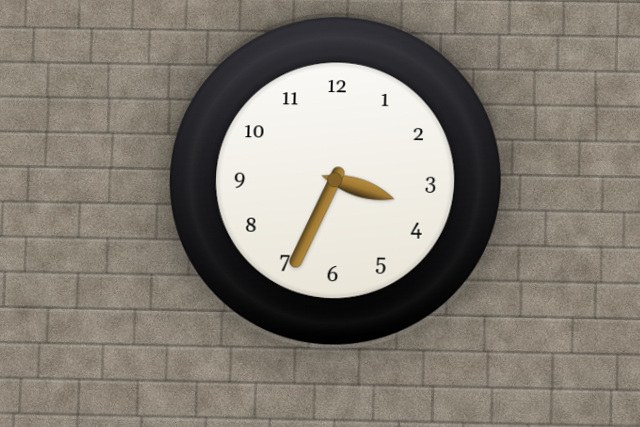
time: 3:34
